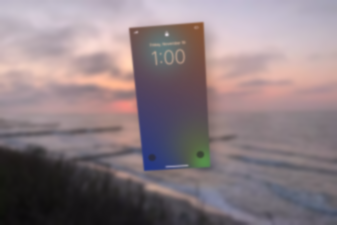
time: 1:00
